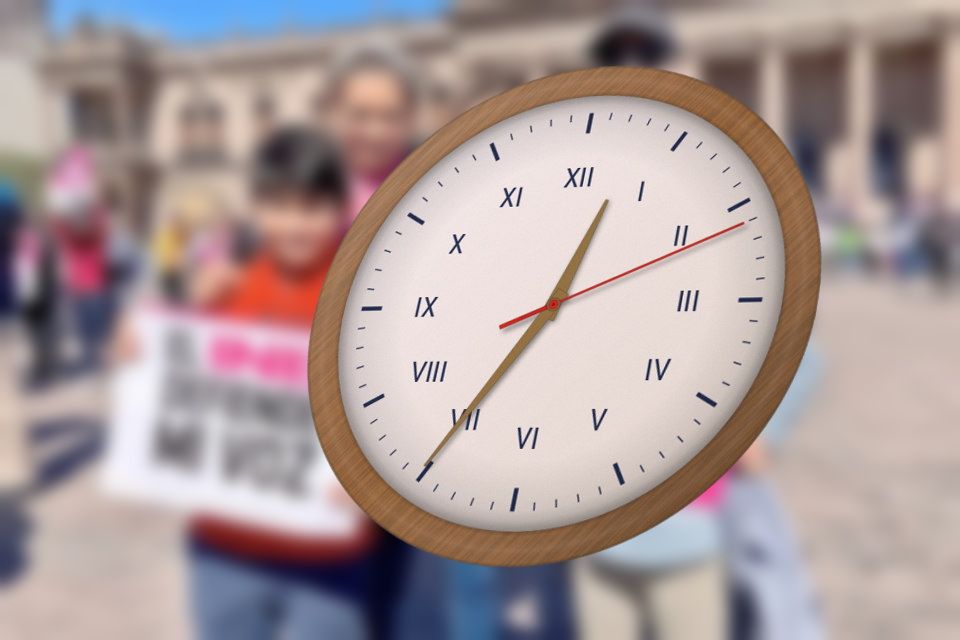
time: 12:35:11
